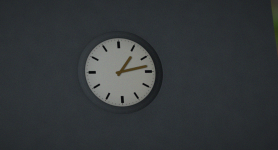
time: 1:13
